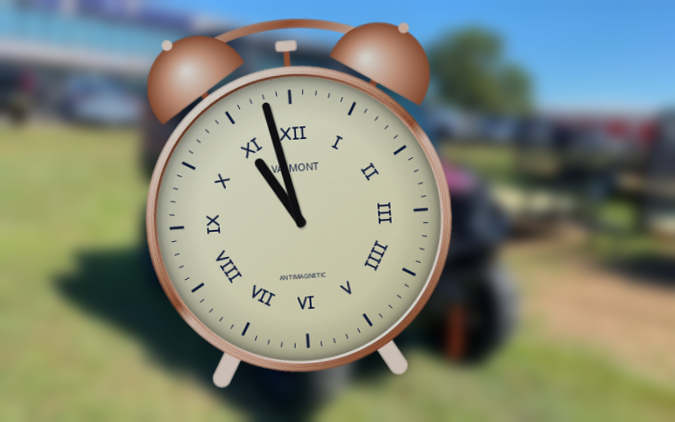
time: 10:58
